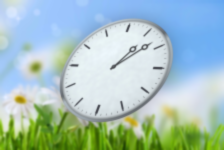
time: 1:08
